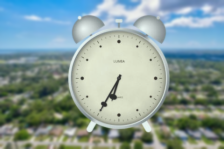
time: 6:35
